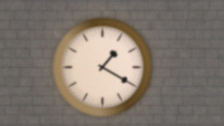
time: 1:20
